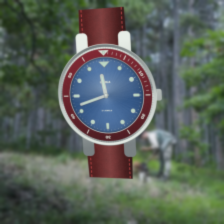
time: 11:42
